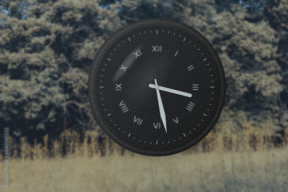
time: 3:28
